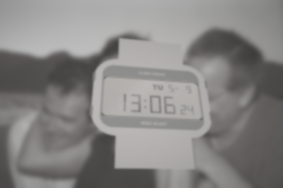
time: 13:06
